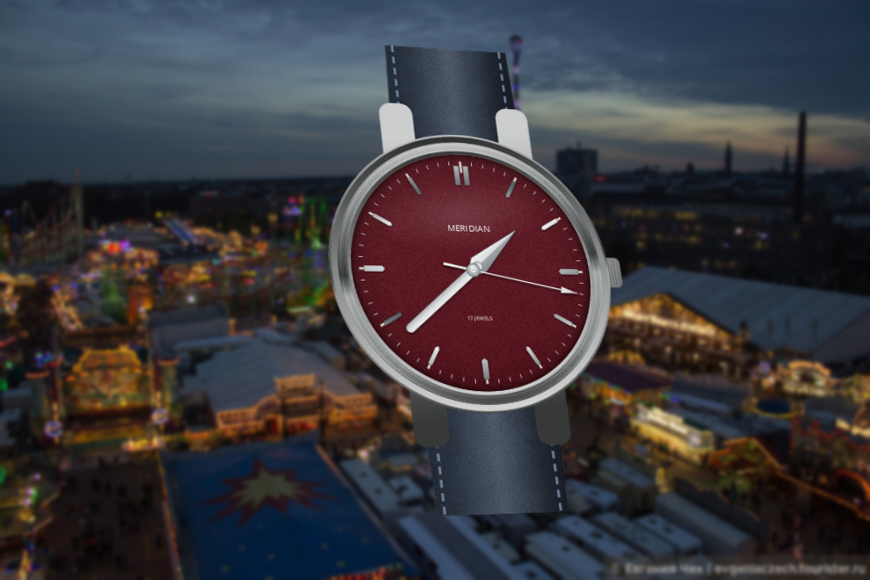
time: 1:38:17
